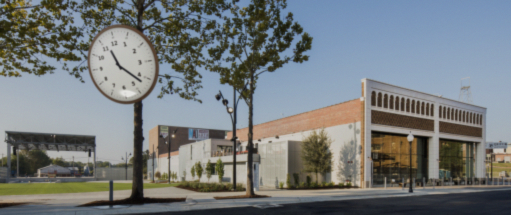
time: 11:22
